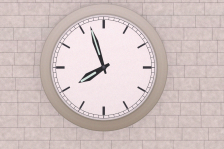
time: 7:57
